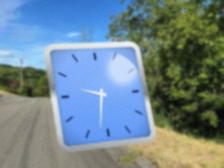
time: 9:32
